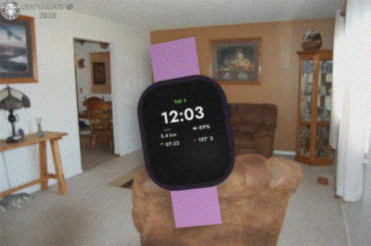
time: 12:03
